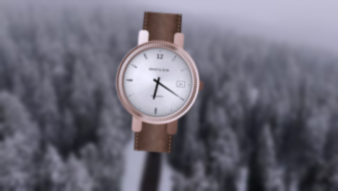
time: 6:20
